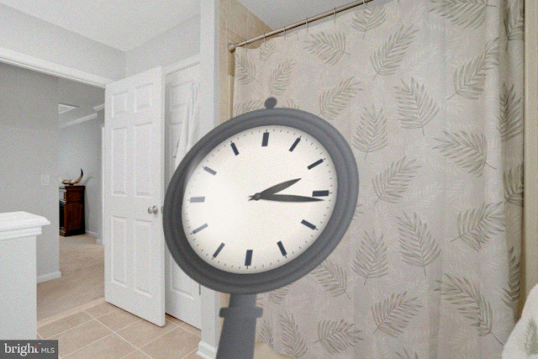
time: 2:16
